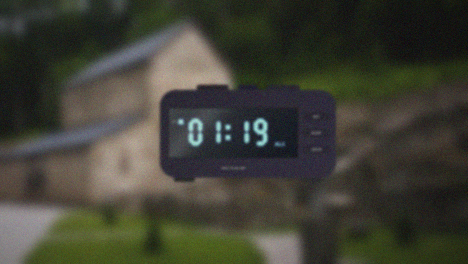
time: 1:19
